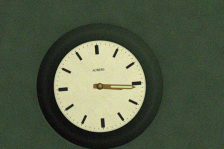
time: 3:16
